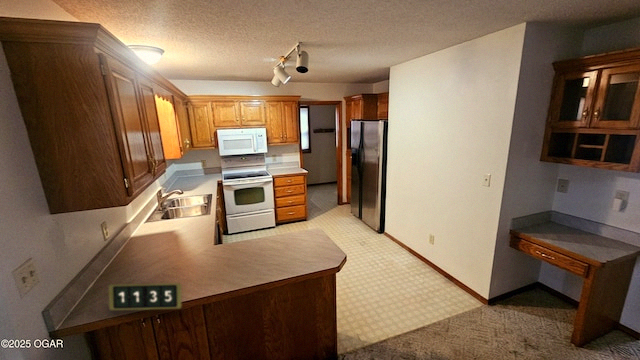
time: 11:35
